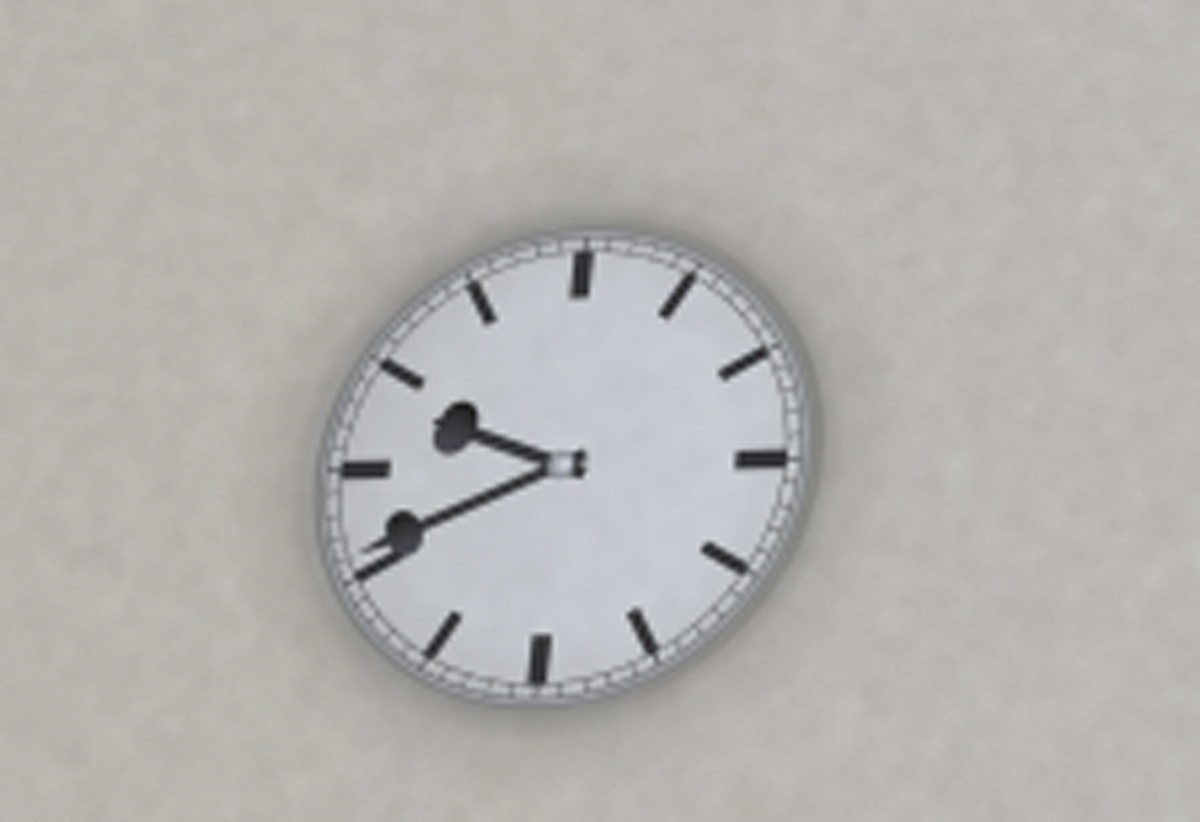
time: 9:41
